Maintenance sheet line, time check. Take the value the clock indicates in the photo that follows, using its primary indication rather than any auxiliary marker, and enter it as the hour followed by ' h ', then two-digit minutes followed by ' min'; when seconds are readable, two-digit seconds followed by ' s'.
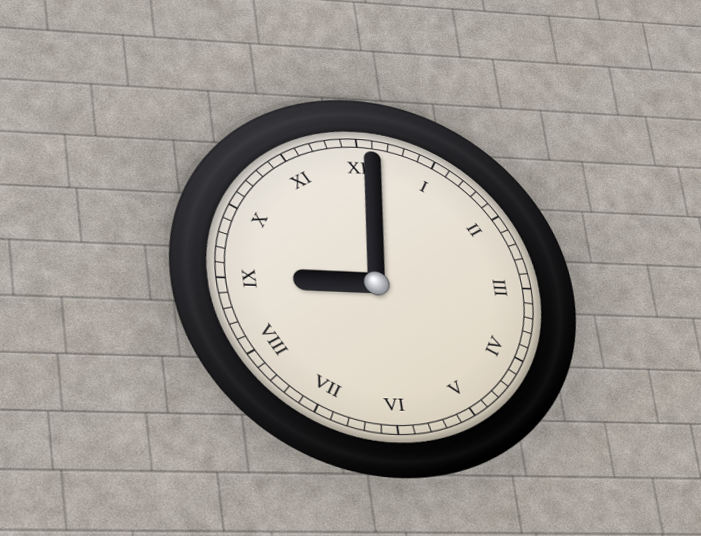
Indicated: 9 h 01 min
